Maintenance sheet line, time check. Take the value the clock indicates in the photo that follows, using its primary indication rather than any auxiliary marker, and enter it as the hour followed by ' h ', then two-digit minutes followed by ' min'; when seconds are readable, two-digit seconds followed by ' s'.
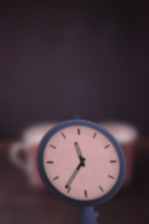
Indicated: 11 h 36 min
